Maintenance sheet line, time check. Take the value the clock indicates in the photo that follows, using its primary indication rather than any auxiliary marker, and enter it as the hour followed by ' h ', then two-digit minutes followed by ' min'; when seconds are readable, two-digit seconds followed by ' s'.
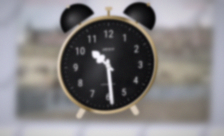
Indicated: 10 h 29 min
